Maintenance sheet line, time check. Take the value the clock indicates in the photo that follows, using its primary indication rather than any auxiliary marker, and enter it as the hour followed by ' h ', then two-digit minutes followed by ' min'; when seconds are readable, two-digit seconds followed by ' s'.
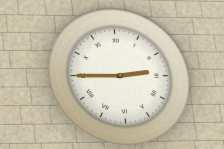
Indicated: 2 h 45 min
